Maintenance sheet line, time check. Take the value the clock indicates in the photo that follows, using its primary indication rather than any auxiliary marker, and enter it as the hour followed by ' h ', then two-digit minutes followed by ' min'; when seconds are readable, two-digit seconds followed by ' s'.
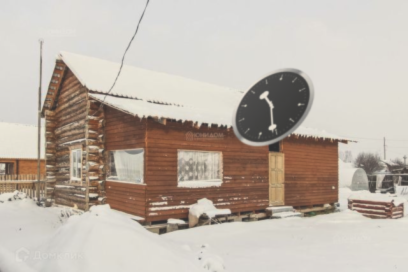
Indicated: 10 h 26 min
